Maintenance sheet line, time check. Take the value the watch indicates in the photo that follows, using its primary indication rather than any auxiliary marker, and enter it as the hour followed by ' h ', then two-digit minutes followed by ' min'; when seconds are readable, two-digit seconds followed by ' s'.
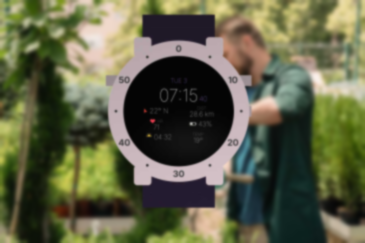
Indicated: 7 h 15 min
